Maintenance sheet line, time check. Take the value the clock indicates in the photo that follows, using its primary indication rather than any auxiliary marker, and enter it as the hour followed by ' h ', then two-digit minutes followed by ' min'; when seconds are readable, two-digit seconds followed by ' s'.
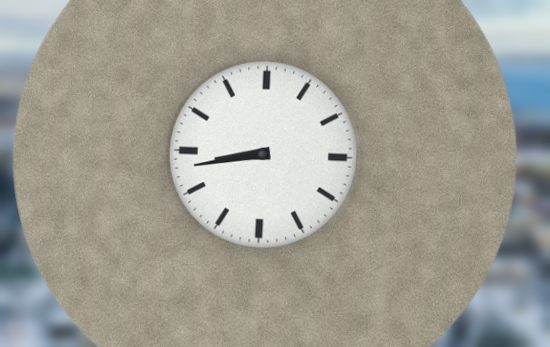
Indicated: 8 h 43 min
